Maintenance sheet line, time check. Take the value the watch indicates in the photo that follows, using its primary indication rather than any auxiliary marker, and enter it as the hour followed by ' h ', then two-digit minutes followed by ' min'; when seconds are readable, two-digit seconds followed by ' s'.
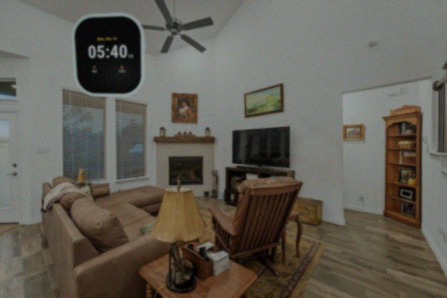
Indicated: 5 h 40 min
